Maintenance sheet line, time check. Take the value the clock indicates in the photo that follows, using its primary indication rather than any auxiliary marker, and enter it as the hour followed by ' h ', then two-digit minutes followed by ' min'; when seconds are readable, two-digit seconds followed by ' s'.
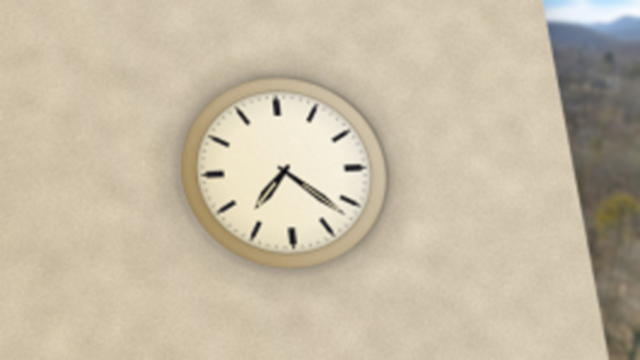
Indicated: 7 h 22 min
